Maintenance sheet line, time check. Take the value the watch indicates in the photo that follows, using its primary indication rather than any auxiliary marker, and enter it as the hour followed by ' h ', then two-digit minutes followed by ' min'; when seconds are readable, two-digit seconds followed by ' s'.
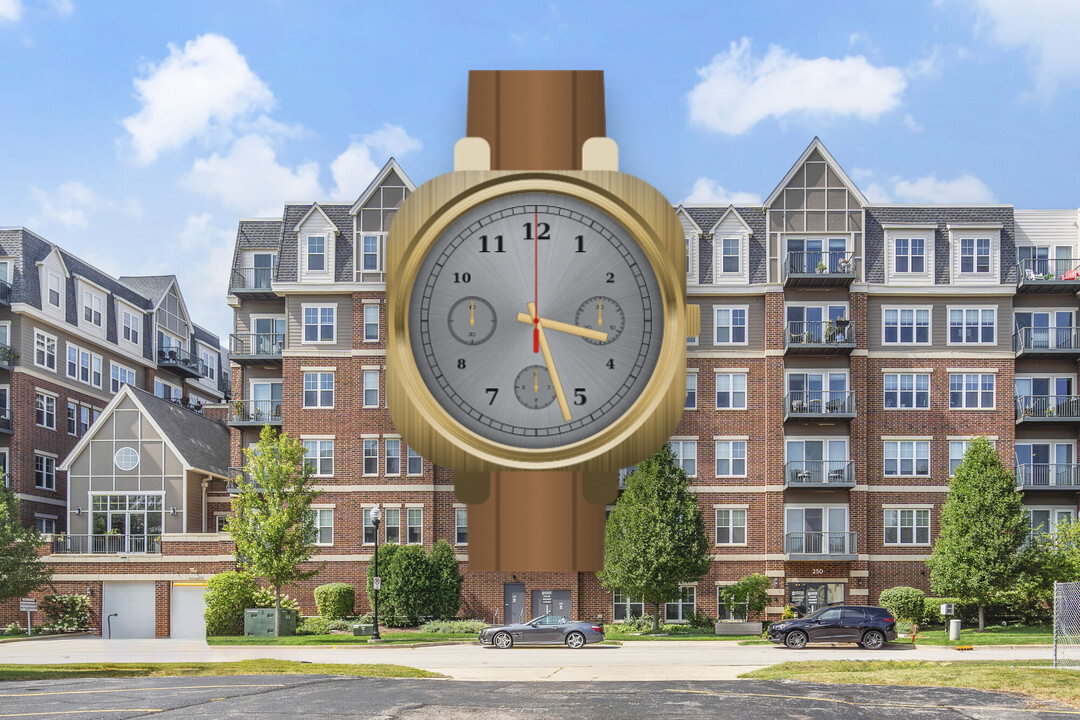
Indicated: 3 h 27 min
